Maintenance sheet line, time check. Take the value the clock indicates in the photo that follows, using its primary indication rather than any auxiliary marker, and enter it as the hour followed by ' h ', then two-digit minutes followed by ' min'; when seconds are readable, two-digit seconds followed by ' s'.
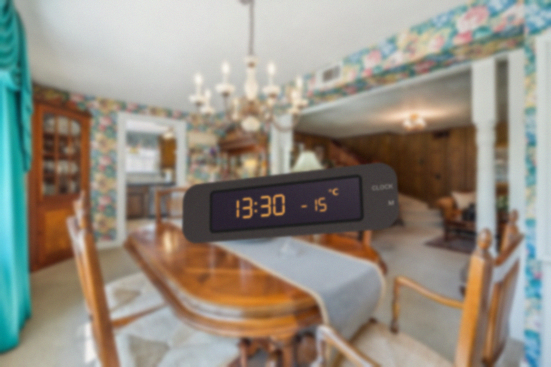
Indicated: 13 h 30 min
